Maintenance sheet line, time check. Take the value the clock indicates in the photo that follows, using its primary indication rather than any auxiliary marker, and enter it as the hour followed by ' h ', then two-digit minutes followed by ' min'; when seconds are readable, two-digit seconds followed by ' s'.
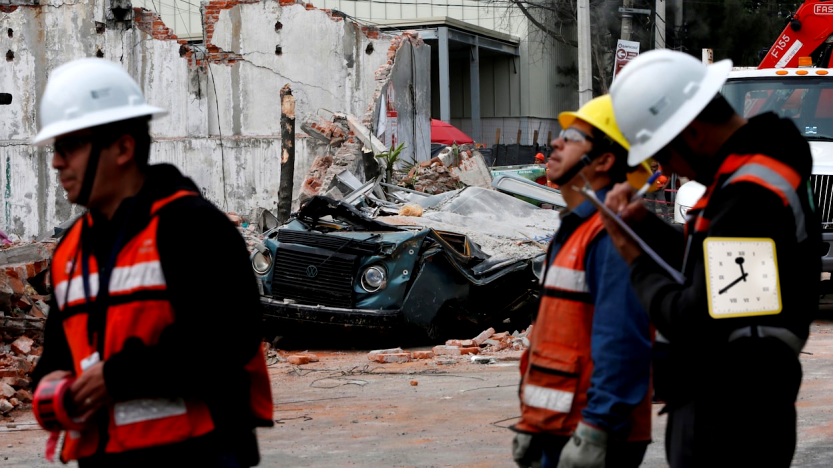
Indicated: 11 h 40 min
